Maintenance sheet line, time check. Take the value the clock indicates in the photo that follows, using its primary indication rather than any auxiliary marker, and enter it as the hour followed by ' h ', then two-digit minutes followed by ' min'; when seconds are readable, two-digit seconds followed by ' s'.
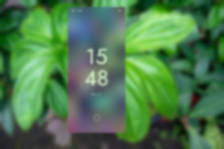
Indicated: 15 h 48 min
